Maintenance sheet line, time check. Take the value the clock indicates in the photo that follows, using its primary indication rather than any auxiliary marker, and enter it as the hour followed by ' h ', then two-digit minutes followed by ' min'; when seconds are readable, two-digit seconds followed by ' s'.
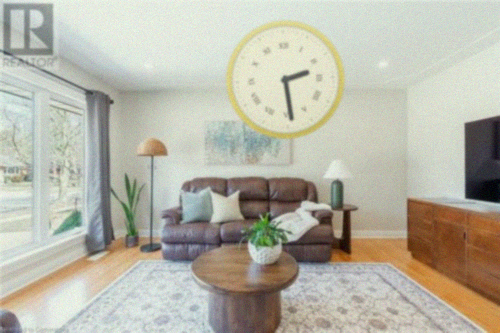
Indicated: 2 h 29 min
